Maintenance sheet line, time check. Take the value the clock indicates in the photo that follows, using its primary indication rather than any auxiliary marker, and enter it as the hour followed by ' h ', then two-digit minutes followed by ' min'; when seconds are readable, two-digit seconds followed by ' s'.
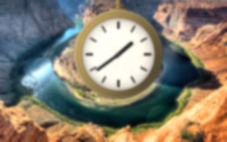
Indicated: 1 h 39 min
